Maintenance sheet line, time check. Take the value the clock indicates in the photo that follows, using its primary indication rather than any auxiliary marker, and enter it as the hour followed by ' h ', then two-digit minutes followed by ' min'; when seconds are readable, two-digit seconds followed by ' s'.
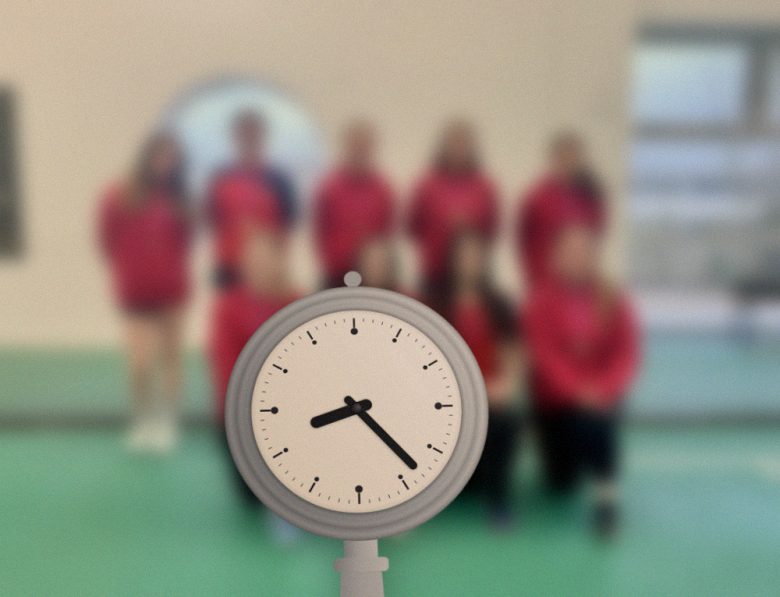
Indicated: 8 h 23 min
